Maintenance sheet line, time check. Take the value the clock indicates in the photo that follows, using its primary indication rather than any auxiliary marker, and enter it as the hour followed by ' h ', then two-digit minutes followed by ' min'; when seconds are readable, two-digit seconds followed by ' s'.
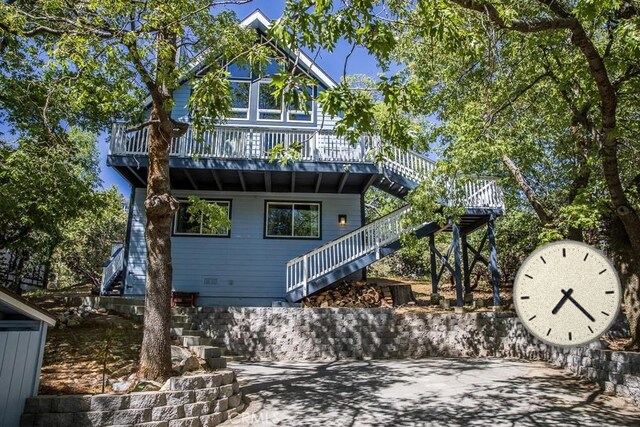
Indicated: 7 h 23 min
